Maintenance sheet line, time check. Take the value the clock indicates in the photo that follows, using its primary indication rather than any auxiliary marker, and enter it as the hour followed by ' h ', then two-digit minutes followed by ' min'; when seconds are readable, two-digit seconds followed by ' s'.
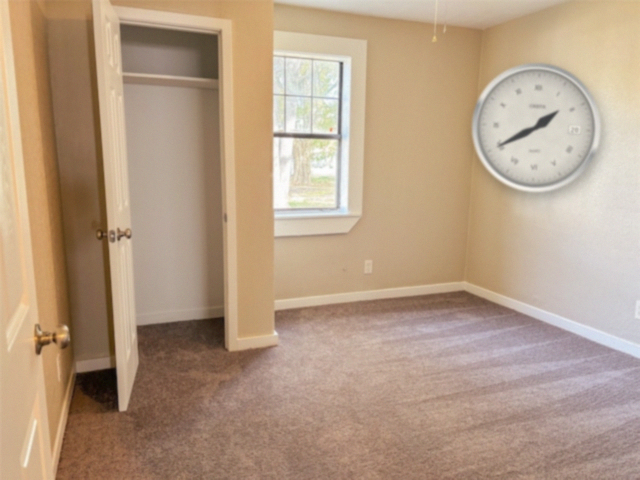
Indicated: 1 h 40 min
